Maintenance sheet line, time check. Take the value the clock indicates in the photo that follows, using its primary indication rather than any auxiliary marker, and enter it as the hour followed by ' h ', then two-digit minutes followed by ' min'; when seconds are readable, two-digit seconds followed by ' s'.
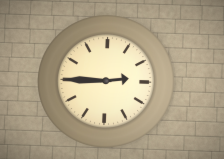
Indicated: 2 h 45 min
